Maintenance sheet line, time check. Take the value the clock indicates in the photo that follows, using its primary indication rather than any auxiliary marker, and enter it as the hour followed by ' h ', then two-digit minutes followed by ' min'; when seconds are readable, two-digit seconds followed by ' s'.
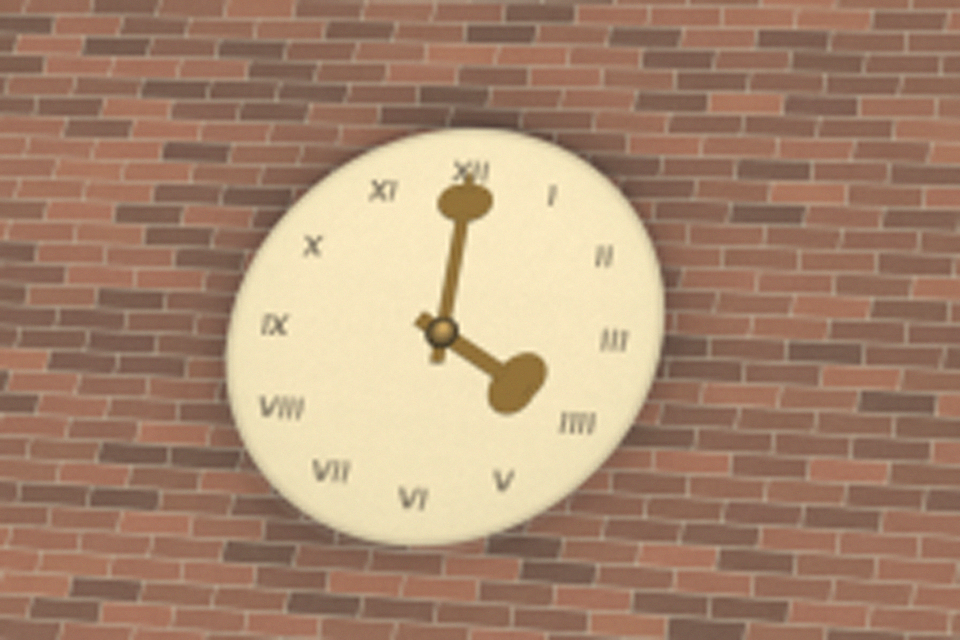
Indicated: 4 h 00 min
